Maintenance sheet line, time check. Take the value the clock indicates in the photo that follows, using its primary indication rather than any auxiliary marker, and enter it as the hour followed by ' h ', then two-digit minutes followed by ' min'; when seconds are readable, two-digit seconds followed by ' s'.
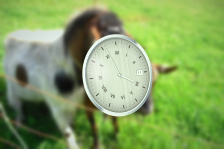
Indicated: 3 h 56 min
